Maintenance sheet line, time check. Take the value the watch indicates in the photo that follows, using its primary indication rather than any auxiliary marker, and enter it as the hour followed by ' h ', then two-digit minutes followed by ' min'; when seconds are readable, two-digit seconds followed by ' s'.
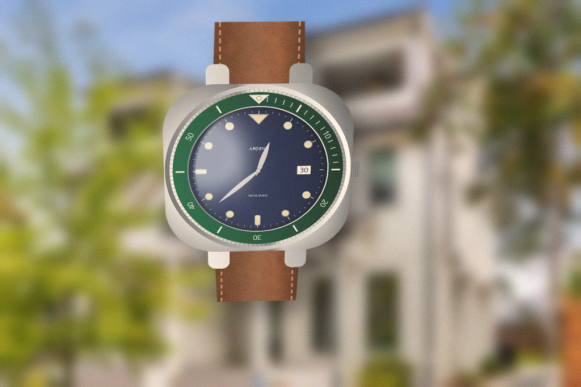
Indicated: 12 h 38 min
